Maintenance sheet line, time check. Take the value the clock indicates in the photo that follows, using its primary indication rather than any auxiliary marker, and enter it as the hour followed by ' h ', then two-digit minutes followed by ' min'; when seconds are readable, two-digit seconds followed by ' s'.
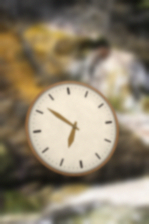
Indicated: 6 h 52 min
